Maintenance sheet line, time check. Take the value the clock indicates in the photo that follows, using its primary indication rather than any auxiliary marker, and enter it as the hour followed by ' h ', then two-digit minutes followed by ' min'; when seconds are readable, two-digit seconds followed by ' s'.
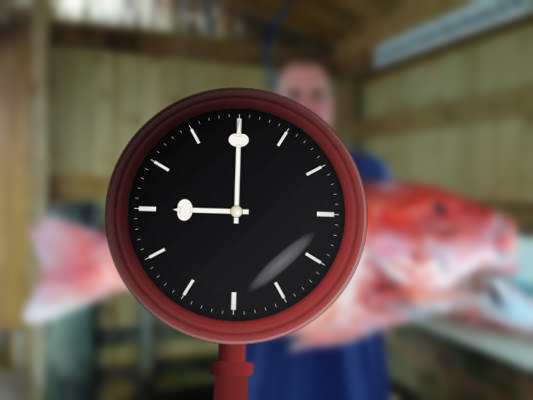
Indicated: 9 h 00 min
